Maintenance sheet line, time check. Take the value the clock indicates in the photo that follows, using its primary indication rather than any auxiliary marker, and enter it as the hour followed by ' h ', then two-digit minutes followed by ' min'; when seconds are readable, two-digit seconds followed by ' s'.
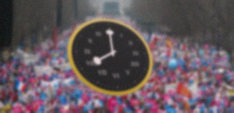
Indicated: 8 h 00 min
